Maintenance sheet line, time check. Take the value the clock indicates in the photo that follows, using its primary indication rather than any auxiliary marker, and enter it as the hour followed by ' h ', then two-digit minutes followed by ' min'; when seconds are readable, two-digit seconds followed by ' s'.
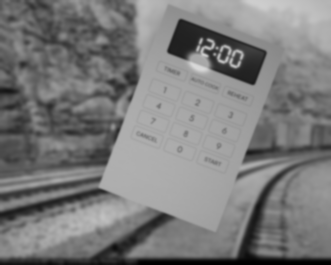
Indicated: 12 h 00 min
